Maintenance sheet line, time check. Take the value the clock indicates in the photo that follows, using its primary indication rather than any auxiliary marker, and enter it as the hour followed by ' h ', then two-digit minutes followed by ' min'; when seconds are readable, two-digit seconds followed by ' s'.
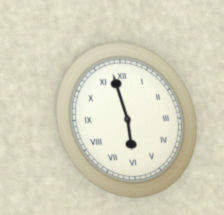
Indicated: 5 h 58 min
